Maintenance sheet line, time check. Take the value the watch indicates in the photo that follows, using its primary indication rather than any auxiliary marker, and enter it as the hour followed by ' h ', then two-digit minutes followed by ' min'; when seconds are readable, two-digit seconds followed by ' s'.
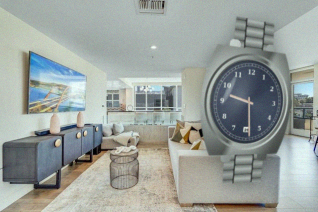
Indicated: 9 h 29 min
